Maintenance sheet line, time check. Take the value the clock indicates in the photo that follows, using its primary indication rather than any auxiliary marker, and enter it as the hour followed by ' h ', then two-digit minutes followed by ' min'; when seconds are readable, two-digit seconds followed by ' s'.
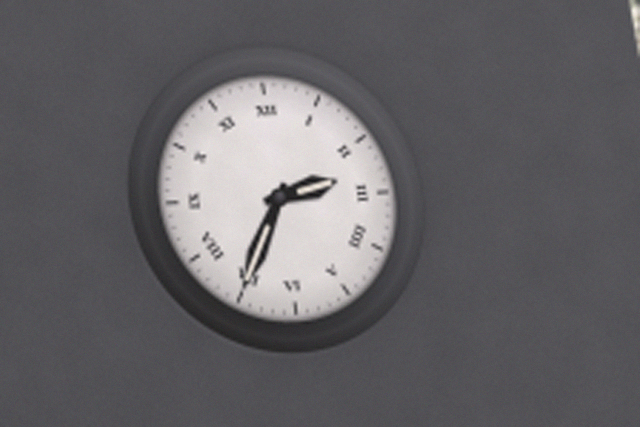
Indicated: 2 h 35 min
